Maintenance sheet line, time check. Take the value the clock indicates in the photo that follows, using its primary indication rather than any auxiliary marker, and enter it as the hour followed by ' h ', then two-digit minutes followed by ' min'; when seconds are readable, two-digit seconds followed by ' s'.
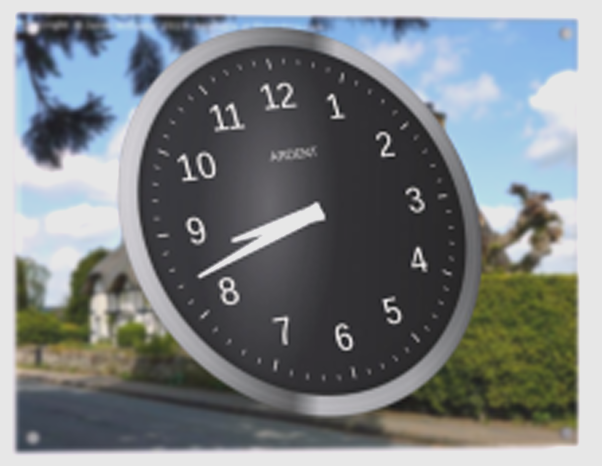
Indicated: 8 h 42 min
